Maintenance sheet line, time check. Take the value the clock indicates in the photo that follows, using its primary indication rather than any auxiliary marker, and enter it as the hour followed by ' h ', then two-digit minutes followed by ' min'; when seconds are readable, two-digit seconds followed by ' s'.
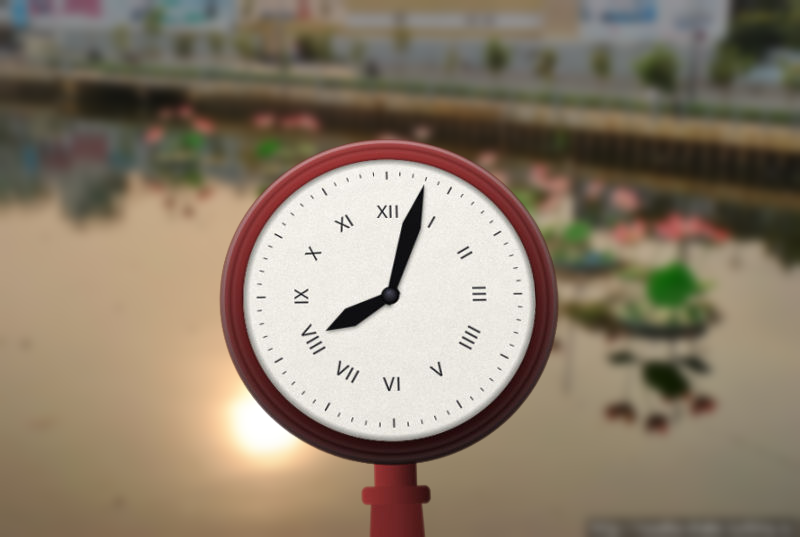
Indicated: 8 h 03 min
